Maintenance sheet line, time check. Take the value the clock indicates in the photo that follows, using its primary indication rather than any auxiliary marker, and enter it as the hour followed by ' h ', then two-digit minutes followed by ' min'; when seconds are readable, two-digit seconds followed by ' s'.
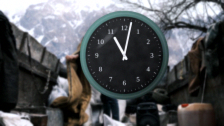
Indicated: 11 h 02 min
